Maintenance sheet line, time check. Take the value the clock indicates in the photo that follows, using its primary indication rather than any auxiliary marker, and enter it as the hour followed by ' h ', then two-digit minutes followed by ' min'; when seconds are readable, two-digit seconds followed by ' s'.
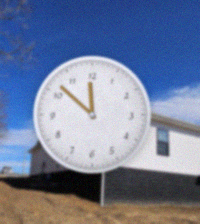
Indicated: 11 h 52 min
